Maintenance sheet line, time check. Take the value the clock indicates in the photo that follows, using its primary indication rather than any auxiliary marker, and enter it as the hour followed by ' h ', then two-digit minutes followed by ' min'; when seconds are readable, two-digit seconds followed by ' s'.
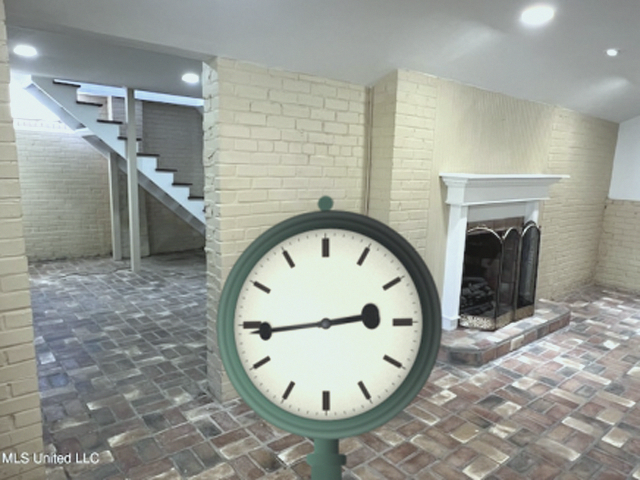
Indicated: 2 h 44 min
